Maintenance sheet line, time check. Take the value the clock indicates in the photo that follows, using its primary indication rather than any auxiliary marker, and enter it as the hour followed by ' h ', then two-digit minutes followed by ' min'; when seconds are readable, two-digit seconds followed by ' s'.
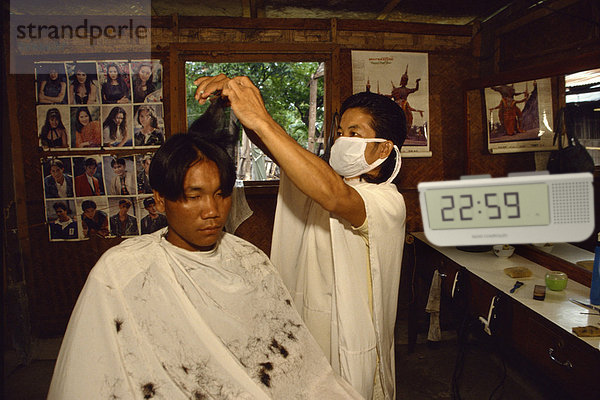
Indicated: 22 h 59 min
